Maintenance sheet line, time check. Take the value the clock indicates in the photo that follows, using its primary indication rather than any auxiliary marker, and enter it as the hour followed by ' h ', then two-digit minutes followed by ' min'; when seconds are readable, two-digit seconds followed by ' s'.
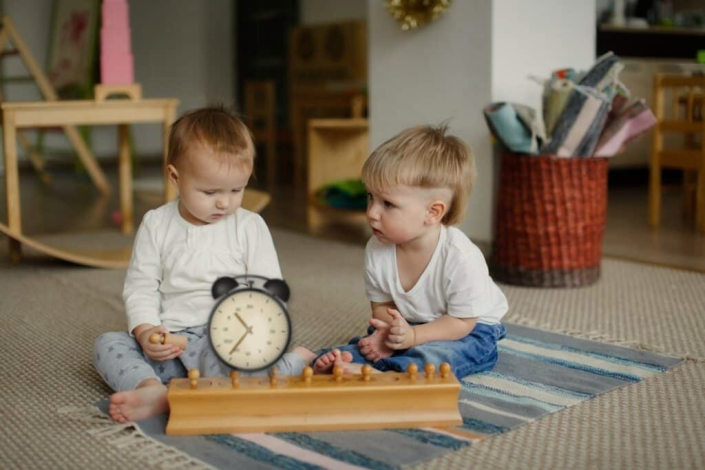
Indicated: 10 h 36 min
